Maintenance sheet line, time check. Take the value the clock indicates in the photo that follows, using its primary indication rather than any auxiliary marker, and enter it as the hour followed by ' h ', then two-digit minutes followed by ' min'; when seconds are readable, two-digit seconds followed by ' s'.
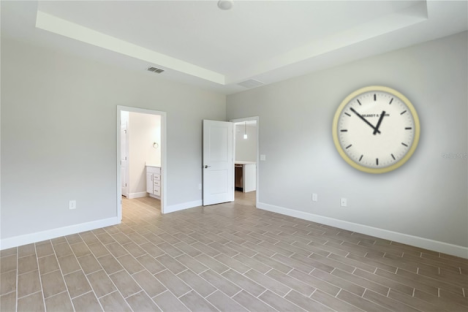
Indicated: 12 h 52 min
